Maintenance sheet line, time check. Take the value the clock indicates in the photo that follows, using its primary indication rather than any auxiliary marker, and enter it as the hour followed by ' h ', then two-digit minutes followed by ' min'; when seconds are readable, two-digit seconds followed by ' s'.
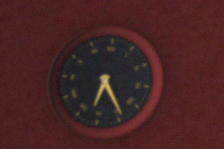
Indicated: 6 h 24 min
